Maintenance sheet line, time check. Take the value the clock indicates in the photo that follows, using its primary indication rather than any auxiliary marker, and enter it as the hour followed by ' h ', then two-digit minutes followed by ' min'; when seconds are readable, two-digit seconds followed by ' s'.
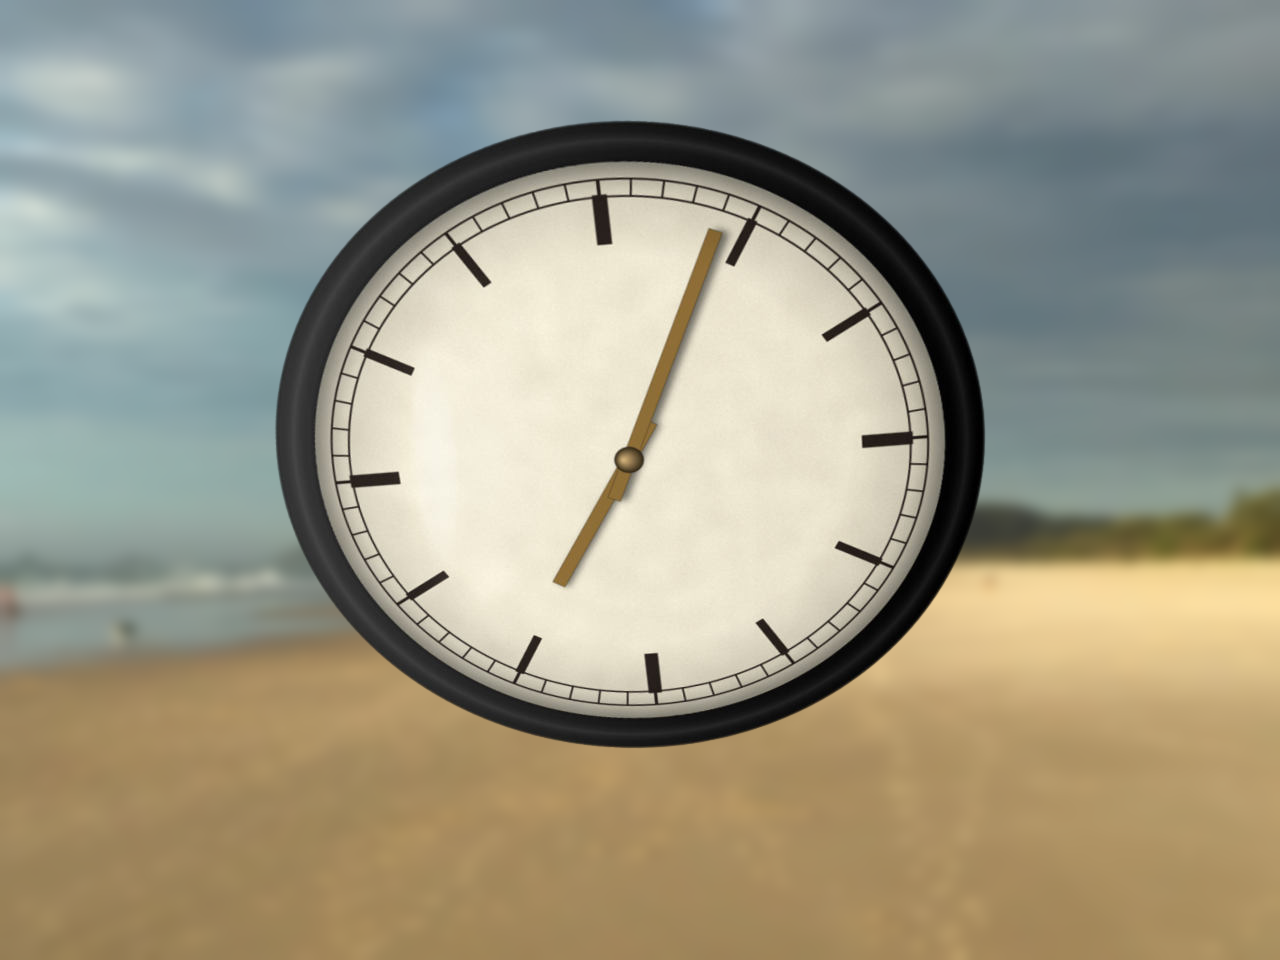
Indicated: 7 h 04 min
